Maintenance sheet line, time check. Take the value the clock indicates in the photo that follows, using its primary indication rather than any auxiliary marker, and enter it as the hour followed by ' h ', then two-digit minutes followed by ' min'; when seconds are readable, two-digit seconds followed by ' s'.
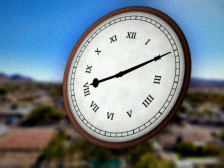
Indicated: 8 h 10 min
